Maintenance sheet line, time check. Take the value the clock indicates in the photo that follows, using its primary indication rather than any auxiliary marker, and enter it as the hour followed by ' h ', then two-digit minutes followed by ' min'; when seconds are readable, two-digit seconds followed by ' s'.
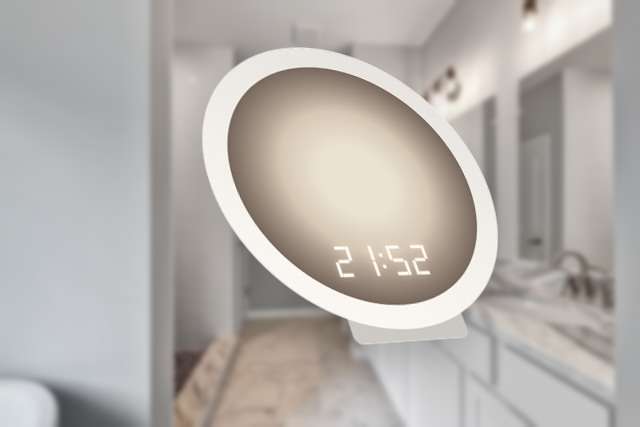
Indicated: 21 h 52 min
